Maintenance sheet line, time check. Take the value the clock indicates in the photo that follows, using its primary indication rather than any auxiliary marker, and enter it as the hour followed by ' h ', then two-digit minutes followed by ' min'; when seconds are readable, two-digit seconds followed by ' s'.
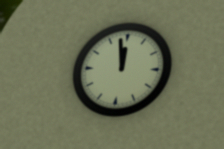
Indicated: 11 h 58 min
